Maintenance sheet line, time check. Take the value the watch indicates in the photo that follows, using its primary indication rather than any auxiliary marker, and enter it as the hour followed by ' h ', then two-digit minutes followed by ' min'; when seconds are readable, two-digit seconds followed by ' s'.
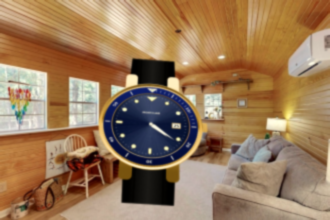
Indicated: 4 h 21 min
